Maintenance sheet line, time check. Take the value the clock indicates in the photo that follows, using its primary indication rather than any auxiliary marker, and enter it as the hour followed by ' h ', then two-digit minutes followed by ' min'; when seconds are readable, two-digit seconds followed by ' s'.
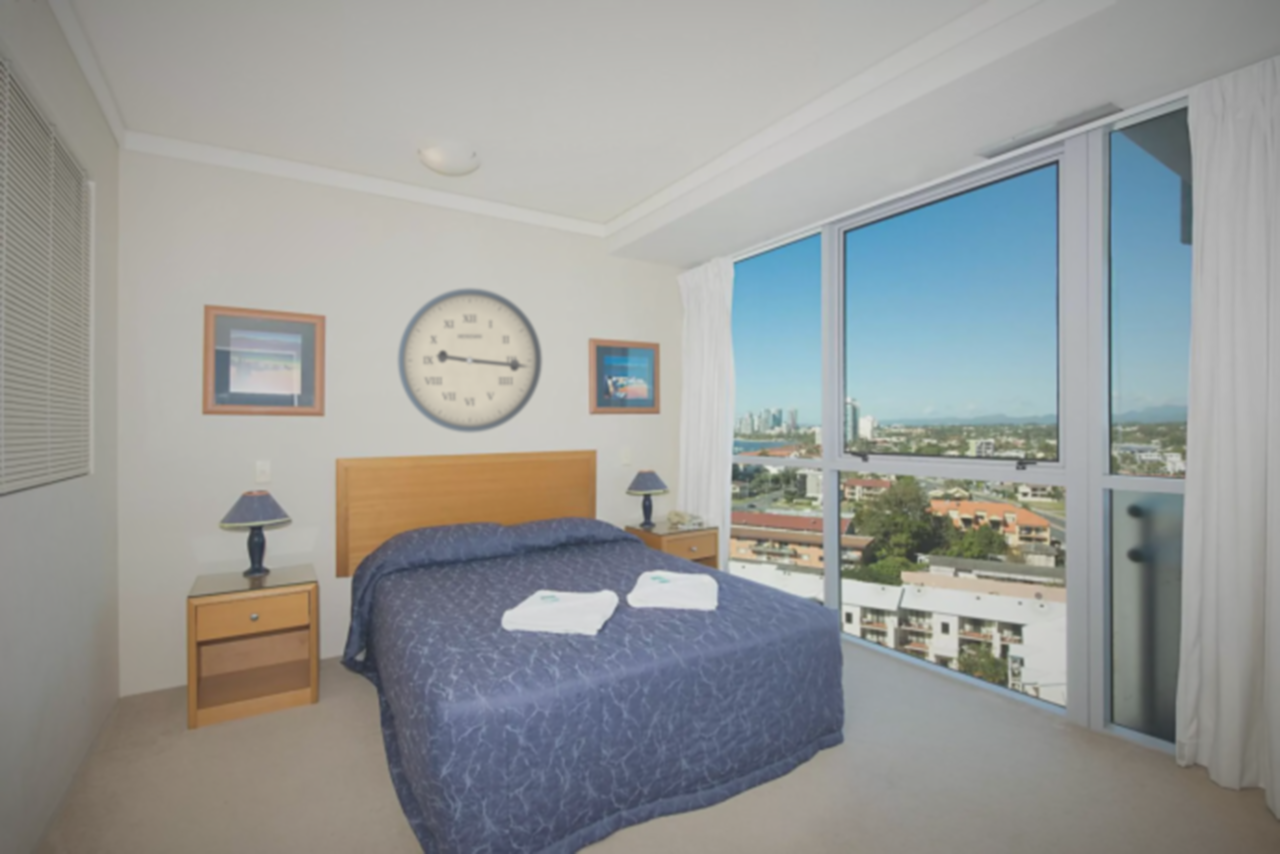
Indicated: 9 h 16 min
